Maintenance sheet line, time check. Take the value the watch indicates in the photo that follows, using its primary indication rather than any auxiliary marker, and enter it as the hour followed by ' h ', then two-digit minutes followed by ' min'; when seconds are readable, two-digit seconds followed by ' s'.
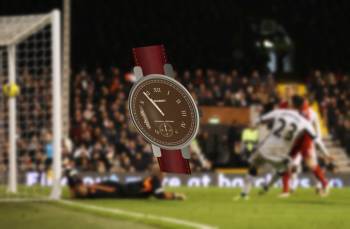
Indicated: 10 h 54 min
